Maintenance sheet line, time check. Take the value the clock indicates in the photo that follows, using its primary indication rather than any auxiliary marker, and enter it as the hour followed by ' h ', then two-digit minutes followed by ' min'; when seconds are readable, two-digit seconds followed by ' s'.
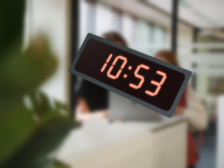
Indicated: 10 h 53 min
